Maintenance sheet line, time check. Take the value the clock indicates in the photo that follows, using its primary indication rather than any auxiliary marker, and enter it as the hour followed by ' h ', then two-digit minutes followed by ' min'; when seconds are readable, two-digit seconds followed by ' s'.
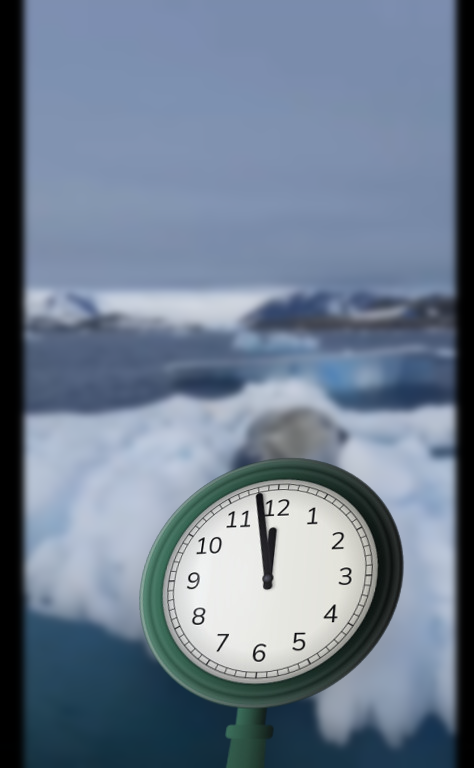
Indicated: 11 h 58 min
